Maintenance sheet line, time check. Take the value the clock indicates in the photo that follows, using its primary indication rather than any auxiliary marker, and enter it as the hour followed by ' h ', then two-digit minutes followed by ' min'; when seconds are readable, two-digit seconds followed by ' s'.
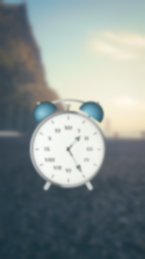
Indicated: 1 h 25 min
